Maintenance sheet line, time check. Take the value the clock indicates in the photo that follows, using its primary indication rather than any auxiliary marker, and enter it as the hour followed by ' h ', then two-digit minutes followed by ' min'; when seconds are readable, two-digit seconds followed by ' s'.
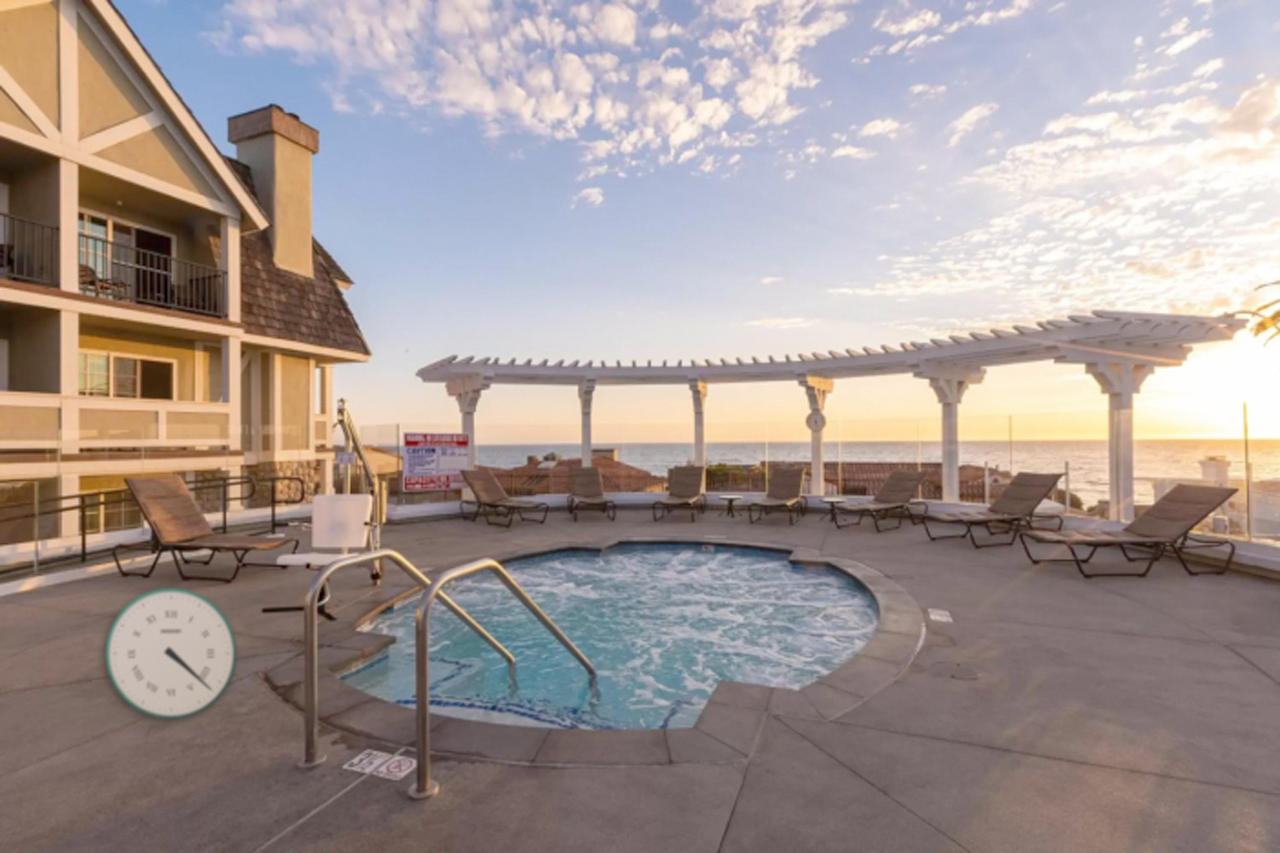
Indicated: 4 h 22 min
